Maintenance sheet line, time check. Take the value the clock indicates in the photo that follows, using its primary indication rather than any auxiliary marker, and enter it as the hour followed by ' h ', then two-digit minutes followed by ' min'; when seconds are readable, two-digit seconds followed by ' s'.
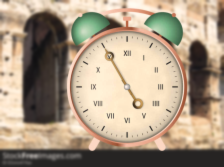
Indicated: 4 h 55 min
